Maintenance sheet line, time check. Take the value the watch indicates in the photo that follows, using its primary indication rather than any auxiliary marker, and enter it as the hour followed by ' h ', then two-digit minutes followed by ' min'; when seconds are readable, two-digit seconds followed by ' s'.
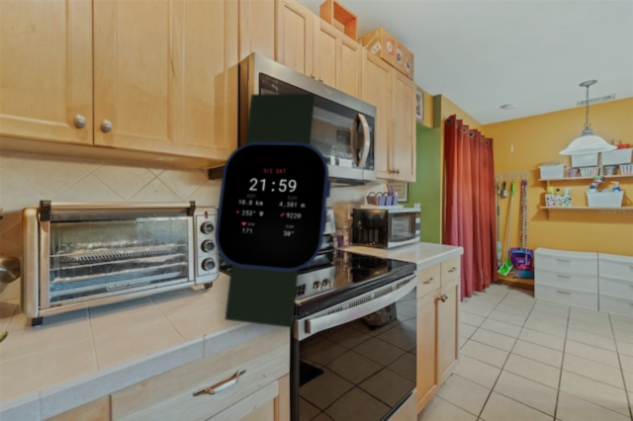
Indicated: 21 h 59 min
